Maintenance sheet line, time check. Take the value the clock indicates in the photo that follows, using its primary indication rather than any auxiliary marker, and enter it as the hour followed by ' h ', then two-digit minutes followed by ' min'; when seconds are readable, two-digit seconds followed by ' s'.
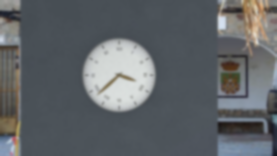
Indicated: 3 h 38 min
